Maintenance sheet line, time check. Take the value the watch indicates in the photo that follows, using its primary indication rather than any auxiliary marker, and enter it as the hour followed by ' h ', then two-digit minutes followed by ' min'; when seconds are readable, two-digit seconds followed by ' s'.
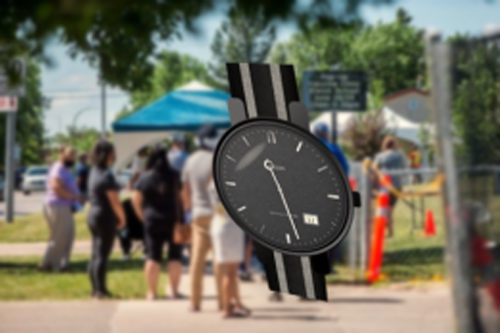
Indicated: 11 h 28 min
